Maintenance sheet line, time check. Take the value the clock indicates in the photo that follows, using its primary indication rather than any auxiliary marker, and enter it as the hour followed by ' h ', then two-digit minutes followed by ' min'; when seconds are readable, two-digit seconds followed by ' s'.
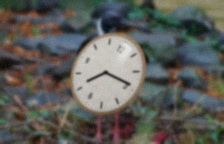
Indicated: 7 h 14 min
